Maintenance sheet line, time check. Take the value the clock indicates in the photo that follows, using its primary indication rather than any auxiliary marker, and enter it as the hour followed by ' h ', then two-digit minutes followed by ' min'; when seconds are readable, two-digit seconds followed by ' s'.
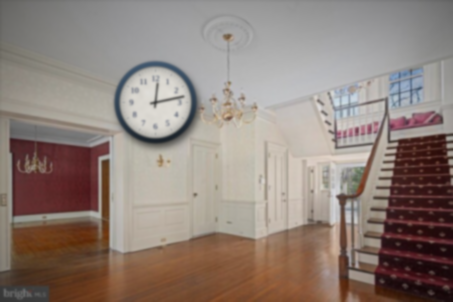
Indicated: 12 h 13 min
